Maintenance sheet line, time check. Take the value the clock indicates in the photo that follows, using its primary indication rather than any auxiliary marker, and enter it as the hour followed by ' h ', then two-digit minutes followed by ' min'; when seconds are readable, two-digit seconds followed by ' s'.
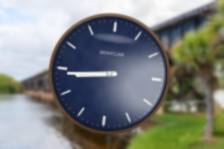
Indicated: 8 h 44 min
